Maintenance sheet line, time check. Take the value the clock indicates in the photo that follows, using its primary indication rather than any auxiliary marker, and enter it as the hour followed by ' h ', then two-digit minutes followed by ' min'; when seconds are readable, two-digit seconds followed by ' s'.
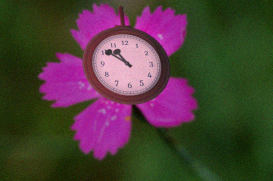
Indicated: 10 h 51 min
